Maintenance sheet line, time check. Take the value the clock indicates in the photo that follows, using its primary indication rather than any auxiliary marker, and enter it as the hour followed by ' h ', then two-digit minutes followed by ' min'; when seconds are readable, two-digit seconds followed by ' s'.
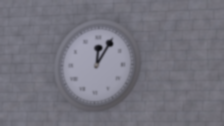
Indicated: 12 h 05 min
